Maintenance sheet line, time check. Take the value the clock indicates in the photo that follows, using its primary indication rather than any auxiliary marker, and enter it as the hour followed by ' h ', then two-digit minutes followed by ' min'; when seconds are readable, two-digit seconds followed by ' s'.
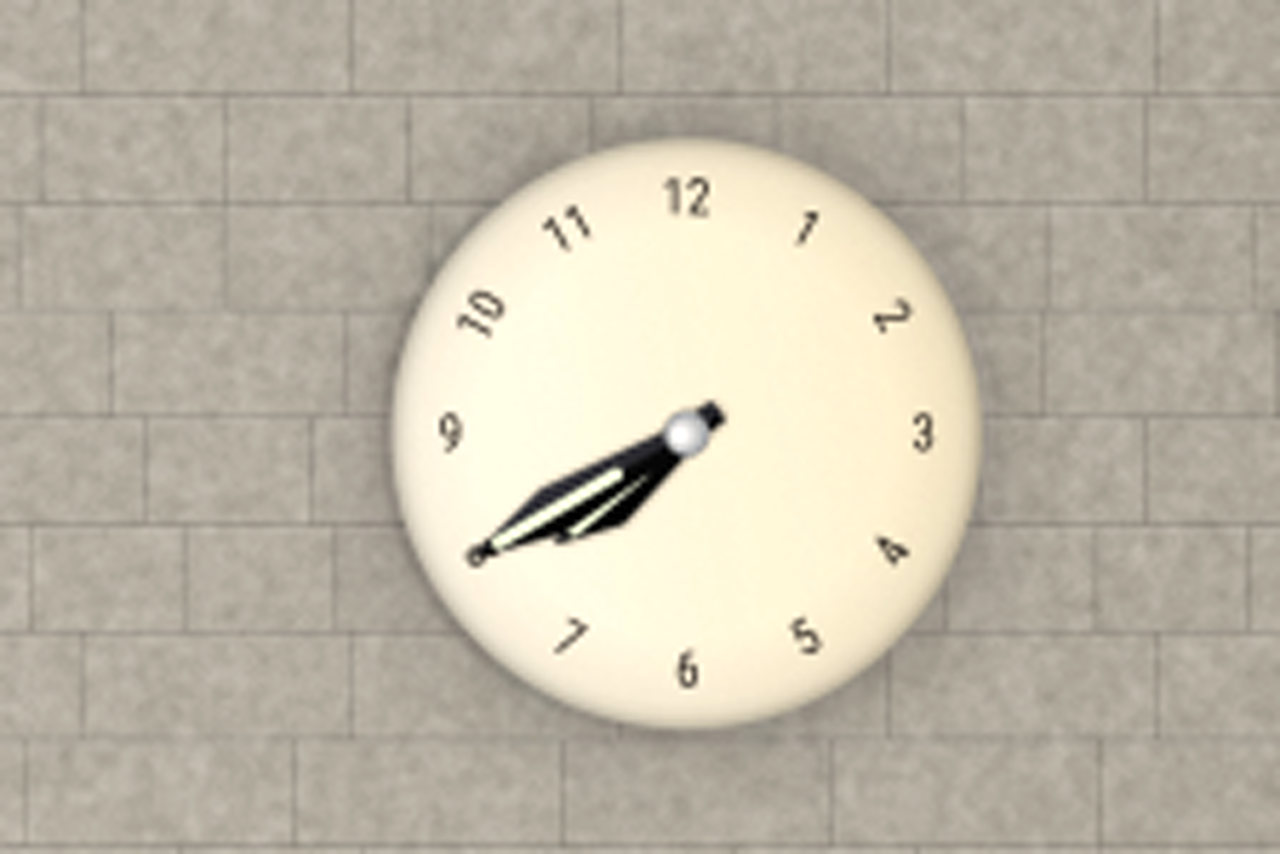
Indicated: 7 h 40 min
